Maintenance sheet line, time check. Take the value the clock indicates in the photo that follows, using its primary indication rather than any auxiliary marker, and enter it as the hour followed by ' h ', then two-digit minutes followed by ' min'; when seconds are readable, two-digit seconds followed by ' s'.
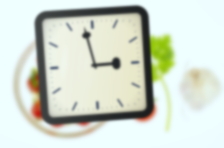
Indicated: 2 h 58 min
